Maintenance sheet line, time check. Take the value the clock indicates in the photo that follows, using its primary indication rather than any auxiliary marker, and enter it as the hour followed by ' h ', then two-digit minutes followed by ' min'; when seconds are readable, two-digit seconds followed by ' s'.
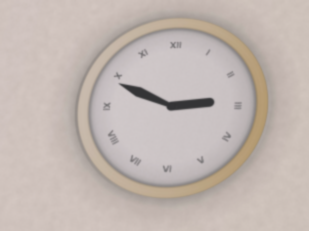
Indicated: 2 h 49 min
